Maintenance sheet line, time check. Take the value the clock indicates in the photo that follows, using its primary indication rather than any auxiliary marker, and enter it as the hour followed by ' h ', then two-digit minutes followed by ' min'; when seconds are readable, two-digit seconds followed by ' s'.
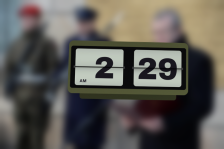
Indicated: 2 h 29 min
